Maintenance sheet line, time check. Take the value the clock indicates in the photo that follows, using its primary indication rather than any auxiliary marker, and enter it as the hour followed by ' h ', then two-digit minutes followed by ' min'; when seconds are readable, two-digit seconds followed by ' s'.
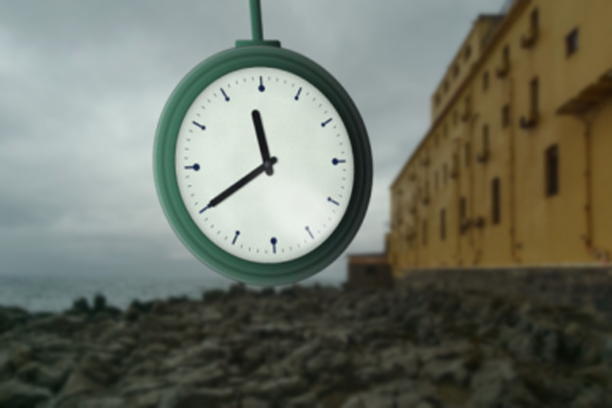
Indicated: 11 h 40 min
